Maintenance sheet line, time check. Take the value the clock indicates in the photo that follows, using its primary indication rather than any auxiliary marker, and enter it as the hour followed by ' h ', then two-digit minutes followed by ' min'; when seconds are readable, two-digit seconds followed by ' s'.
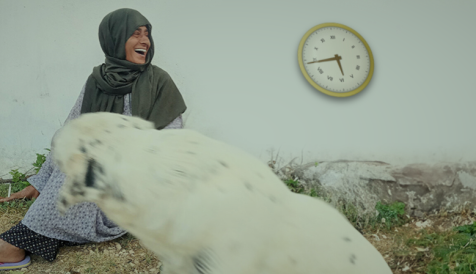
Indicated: 5 h 44 min
